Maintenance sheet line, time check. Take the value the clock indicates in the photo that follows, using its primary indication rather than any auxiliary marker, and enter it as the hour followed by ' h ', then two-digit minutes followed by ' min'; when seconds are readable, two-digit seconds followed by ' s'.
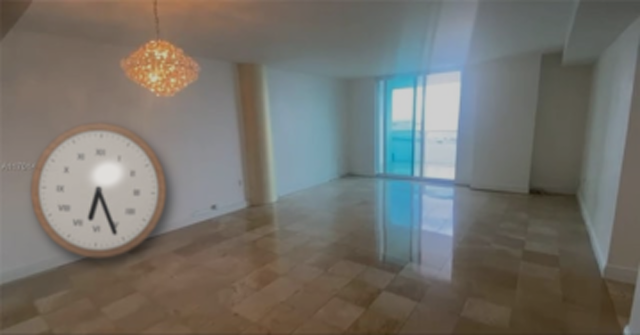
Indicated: 6 h 26 min
